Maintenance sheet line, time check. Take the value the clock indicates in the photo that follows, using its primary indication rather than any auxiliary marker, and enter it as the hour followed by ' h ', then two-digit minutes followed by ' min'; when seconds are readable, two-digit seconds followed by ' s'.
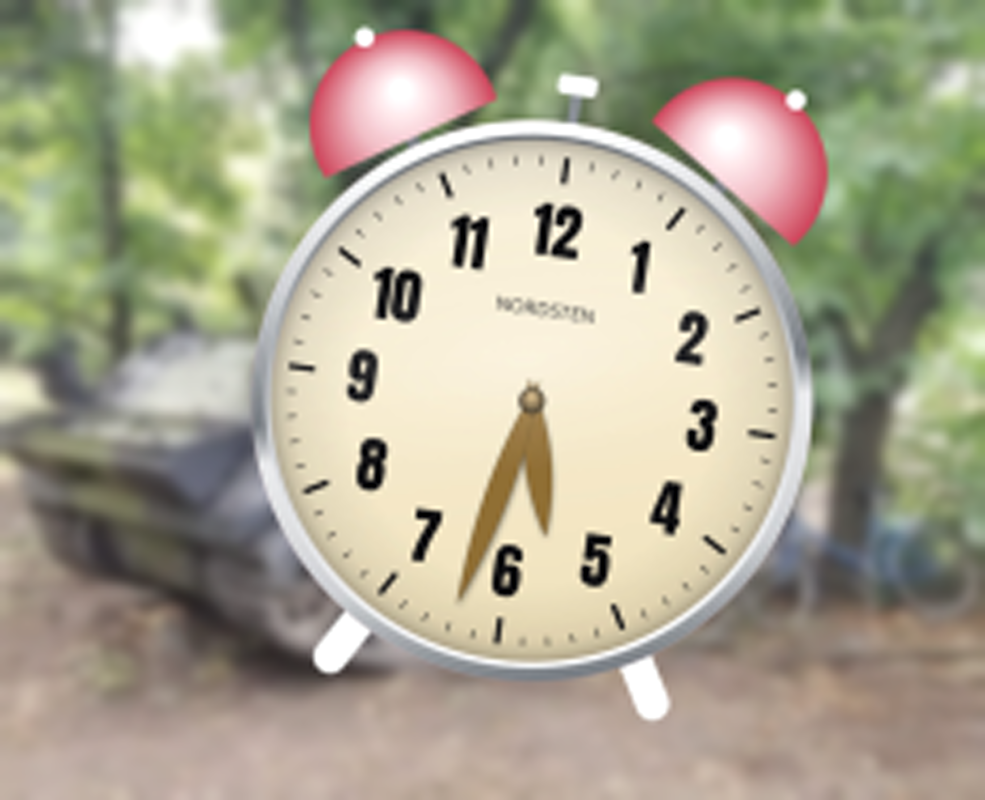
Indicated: 5 h 32 min
